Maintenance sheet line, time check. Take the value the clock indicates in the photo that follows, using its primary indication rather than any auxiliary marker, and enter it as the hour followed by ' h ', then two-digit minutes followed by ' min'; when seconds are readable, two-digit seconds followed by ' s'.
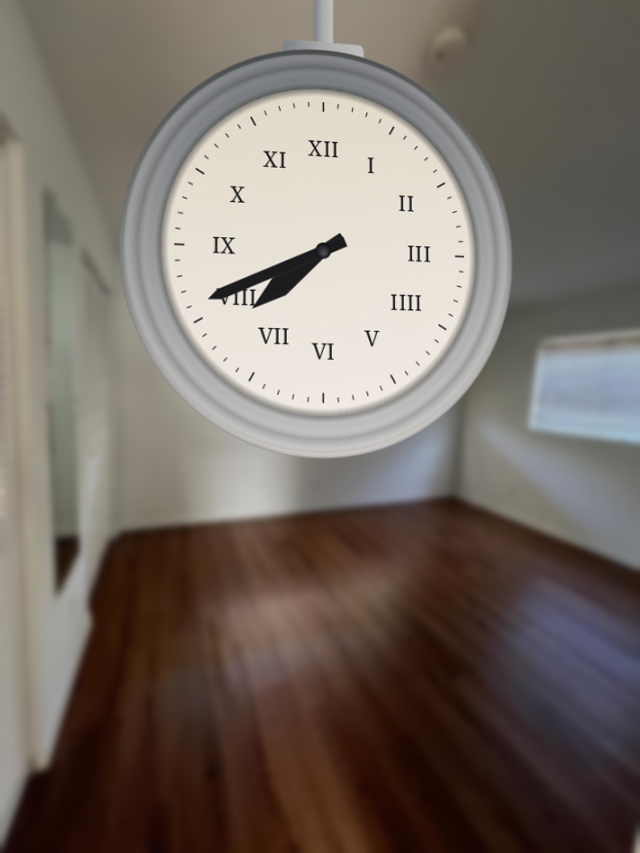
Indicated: 7 h 41 min
